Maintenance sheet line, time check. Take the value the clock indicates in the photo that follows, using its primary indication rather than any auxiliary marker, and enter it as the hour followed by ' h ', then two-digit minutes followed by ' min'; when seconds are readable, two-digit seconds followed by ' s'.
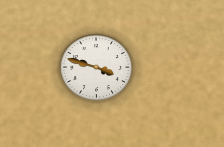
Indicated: 3 h 48 min
